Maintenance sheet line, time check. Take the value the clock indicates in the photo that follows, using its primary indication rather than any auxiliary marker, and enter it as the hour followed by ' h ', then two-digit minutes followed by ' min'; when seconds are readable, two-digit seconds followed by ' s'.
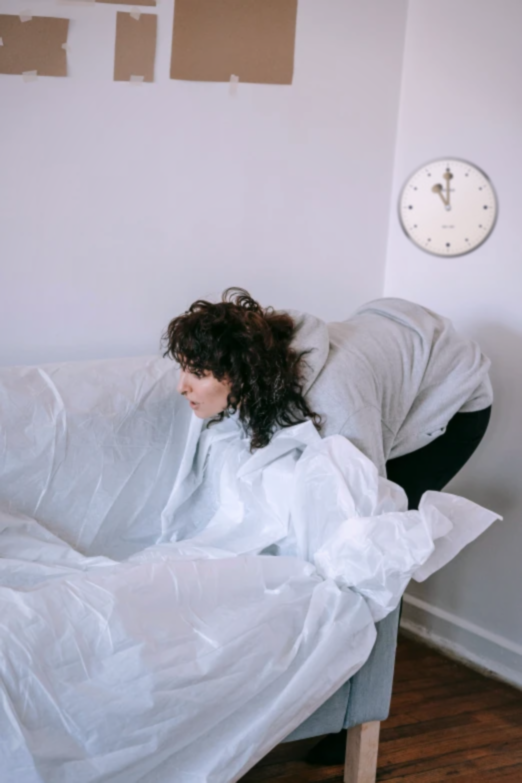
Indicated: 11 h 00 min
